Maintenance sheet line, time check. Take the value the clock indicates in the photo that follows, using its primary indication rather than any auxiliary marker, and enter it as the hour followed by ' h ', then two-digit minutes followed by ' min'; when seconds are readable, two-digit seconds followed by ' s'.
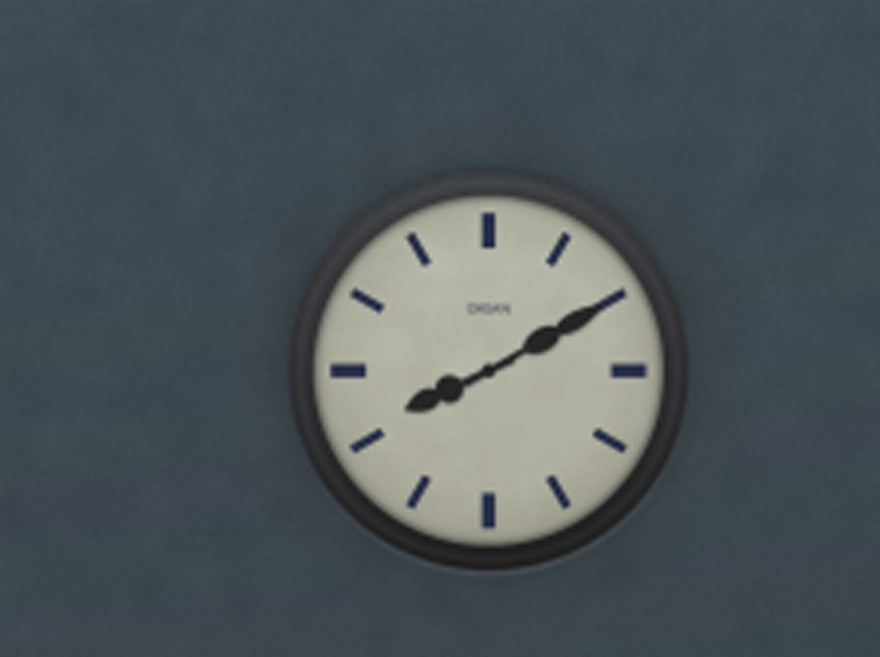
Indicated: 8 h 10 min
